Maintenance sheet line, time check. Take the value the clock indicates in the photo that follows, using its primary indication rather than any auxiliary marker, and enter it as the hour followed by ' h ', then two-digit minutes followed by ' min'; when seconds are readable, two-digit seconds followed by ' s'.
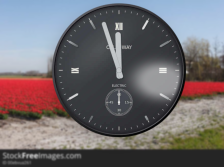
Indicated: 11 h 57 min
